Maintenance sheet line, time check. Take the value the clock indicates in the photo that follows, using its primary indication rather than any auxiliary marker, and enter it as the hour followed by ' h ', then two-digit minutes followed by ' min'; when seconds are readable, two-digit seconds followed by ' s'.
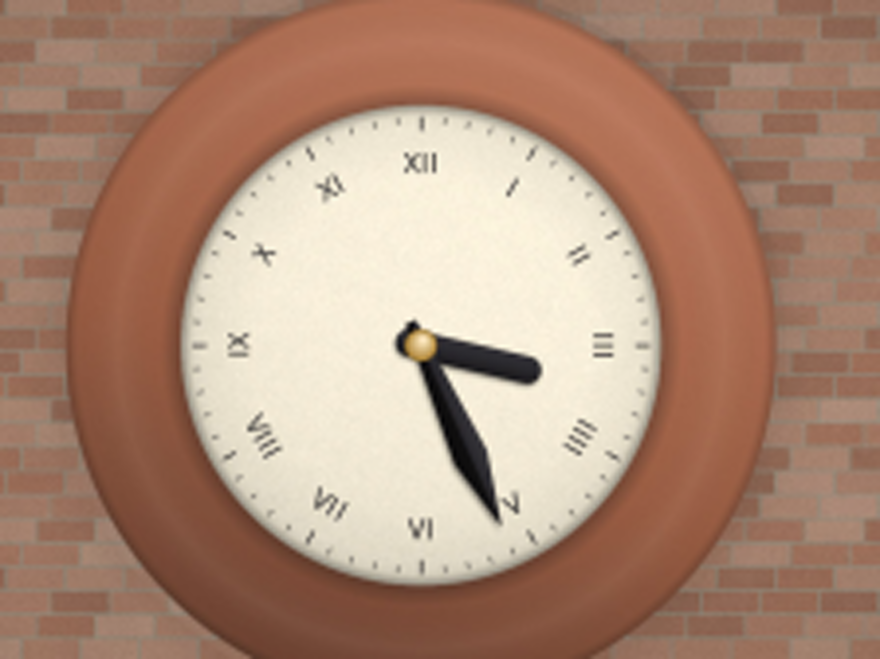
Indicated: 3 h 26 min
